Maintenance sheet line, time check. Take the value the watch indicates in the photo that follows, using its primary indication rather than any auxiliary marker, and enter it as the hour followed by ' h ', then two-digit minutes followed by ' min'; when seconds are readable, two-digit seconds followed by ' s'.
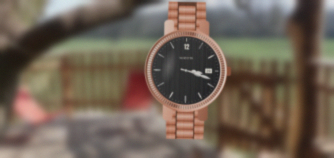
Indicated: 3 h 18 min
